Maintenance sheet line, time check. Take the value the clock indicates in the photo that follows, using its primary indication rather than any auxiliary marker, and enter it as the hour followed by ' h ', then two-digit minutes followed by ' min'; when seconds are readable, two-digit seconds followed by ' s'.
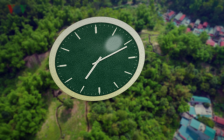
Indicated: 7 h 11 min
